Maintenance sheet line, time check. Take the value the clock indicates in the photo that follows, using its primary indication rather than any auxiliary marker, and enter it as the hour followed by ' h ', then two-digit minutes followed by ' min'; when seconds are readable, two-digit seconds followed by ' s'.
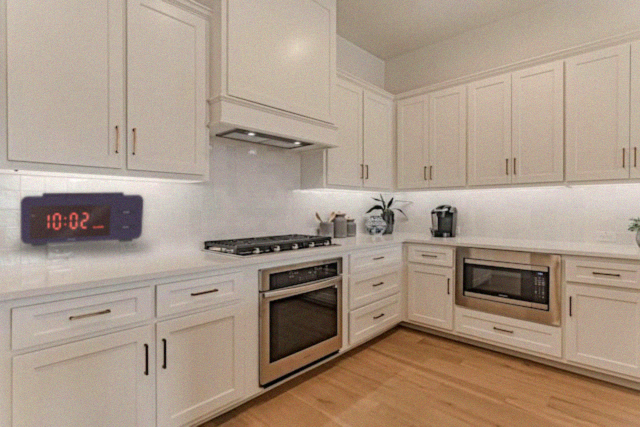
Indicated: 10 h 02 min
